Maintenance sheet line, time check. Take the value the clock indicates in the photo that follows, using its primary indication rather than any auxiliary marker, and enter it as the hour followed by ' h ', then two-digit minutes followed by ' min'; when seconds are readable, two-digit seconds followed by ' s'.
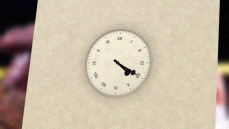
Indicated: 4 h 20 min
